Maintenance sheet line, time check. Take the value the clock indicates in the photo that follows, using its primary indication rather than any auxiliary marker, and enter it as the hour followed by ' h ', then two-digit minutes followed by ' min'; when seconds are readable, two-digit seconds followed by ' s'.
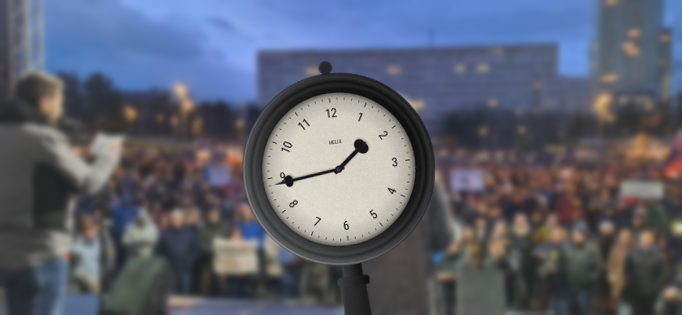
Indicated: 1 h 44 min
